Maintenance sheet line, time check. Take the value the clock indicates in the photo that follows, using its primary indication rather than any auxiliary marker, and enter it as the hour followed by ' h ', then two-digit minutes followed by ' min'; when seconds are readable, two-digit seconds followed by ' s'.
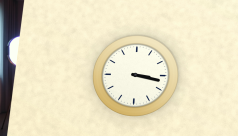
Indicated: 3 h 17 min
